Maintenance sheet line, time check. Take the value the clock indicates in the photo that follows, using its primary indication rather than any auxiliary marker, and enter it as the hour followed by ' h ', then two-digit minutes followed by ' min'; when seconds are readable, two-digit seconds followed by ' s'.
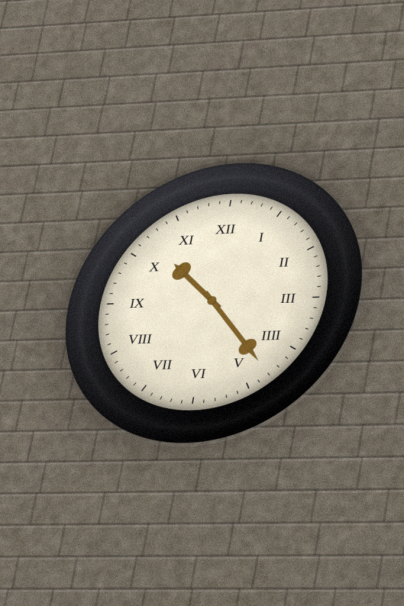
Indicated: 10 h 23 min
